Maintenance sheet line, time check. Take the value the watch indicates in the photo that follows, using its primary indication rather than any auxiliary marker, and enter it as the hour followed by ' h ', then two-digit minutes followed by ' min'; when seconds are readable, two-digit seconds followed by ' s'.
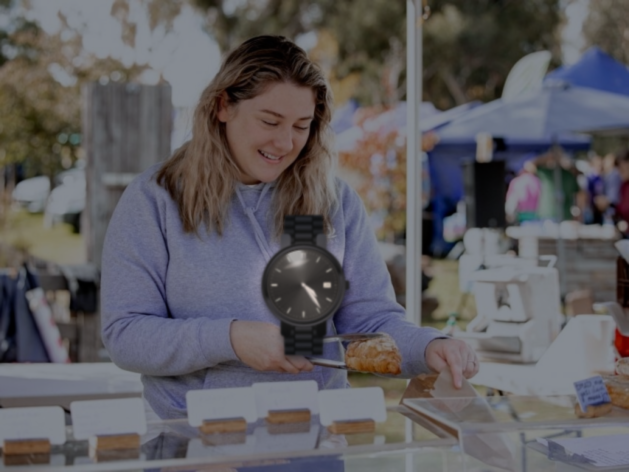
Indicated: 4 h 24 min
